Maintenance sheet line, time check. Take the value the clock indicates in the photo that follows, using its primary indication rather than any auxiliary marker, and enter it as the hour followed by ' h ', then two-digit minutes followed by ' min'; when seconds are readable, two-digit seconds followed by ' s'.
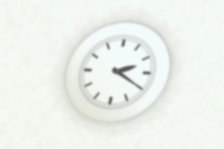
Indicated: 2 h 20 min
